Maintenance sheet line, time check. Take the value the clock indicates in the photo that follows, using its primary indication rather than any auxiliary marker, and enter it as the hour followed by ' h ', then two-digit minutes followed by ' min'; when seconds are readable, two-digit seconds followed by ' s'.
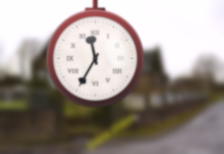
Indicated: 11 h 35 min
